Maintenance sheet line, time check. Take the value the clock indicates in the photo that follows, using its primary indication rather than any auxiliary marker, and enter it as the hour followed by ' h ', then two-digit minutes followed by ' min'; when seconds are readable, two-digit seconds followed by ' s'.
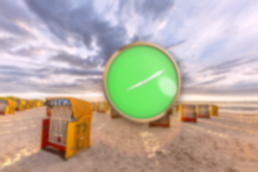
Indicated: 8 h 10 min
